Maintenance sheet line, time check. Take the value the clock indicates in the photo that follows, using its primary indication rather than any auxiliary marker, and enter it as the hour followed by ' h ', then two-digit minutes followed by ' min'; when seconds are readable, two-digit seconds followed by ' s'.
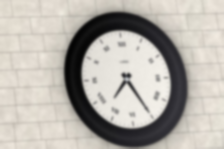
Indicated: 7 h 25 min
